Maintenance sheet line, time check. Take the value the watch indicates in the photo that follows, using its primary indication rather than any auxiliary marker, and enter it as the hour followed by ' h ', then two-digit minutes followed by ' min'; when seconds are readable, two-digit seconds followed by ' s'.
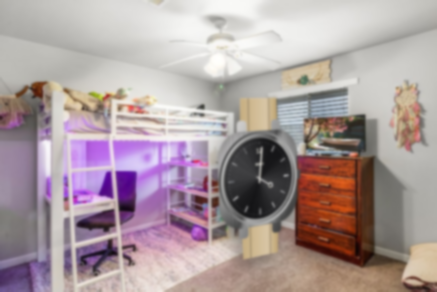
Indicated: 4 h 01 min
